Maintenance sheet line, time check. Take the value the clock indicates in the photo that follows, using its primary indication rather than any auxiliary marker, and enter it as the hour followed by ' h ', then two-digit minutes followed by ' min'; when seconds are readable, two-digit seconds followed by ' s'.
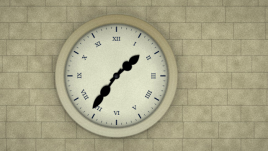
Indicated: 1 h 36 min
